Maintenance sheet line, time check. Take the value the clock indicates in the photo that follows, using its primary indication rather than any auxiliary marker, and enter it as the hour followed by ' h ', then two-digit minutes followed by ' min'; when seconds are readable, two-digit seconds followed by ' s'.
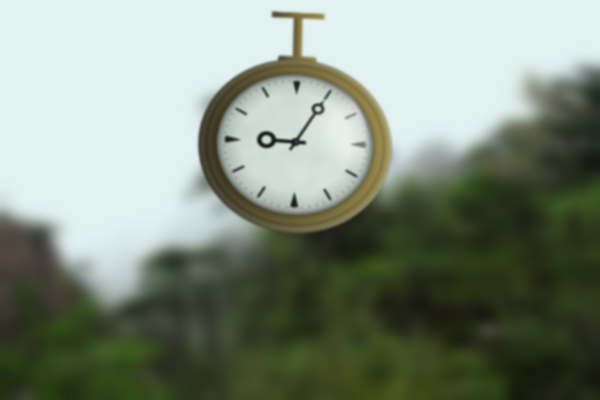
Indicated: 9 h 05 min
